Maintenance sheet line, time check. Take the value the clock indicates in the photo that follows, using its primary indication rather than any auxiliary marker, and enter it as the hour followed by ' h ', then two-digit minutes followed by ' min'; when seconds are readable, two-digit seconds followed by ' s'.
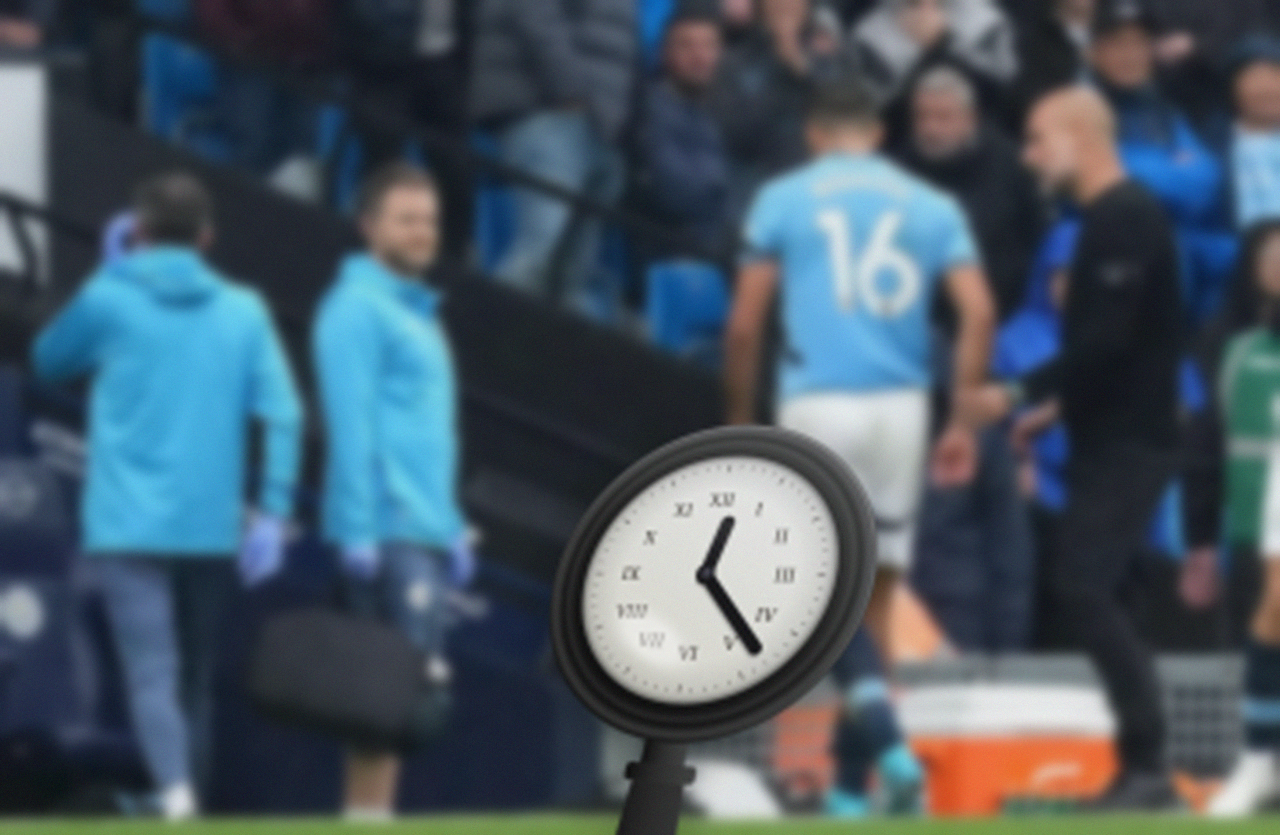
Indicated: 12 h 23 min
